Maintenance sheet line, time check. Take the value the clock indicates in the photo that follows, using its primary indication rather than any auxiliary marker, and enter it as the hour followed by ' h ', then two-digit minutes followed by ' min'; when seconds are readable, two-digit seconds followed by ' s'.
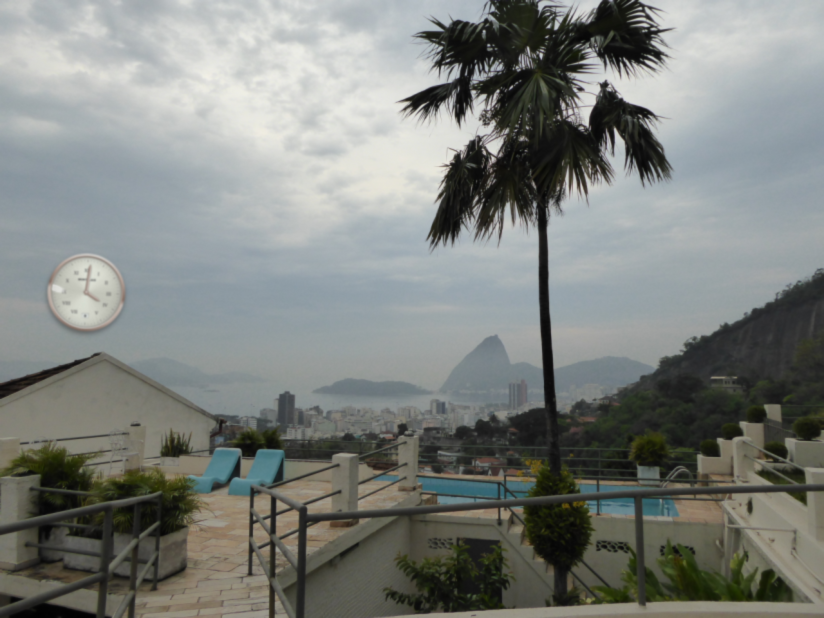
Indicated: 4 h 01 min
